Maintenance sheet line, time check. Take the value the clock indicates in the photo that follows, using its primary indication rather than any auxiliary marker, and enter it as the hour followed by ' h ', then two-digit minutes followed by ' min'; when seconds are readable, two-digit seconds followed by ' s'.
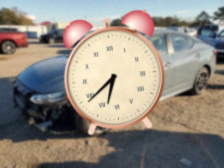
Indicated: 6 h 39 min
